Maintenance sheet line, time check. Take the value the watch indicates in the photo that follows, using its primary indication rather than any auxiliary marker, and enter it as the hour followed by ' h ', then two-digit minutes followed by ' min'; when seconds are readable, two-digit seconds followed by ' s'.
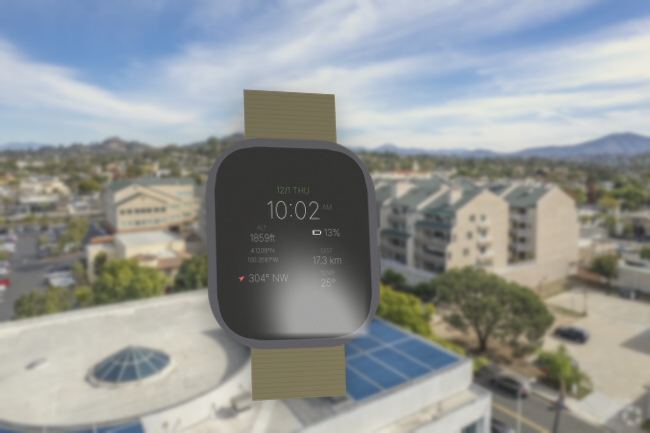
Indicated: 10 h 02 min
